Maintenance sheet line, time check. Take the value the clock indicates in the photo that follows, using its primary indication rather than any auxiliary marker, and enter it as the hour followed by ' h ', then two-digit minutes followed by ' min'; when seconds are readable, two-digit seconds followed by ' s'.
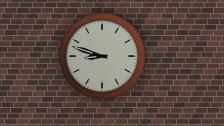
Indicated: 8 h 48 min
